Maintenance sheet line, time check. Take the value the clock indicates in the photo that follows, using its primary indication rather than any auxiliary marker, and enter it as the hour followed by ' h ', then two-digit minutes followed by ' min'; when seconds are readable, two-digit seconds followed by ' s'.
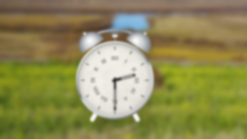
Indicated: 2 h 30 min
